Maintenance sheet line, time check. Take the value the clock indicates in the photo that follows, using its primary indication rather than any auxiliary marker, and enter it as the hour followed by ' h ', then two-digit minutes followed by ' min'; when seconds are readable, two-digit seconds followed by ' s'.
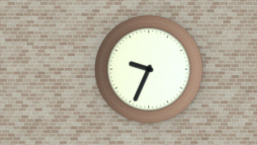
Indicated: 9 h 34 min
